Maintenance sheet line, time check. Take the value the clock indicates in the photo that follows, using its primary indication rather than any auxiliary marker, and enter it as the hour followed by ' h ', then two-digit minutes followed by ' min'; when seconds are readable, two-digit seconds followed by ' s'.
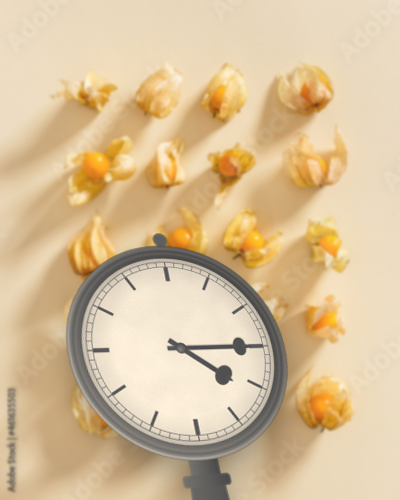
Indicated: 4 h 15 min
